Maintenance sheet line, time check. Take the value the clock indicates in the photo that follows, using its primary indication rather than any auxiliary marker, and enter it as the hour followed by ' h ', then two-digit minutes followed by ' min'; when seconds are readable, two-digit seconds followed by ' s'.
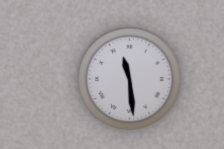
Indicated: 11 h 29 min
